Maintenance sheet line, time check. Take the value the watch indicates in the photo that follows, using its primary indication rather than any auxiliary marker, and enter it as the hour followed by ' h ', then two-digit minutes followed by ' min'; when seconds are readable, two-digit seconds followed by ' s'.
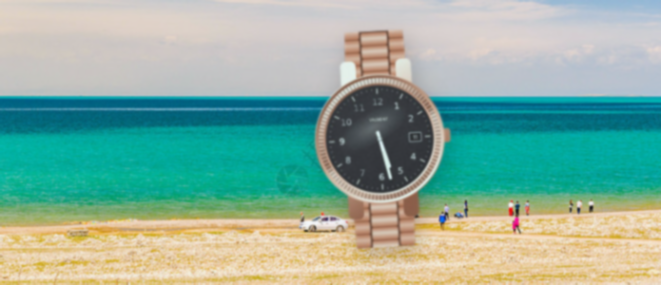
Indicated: 5 h 28 min
